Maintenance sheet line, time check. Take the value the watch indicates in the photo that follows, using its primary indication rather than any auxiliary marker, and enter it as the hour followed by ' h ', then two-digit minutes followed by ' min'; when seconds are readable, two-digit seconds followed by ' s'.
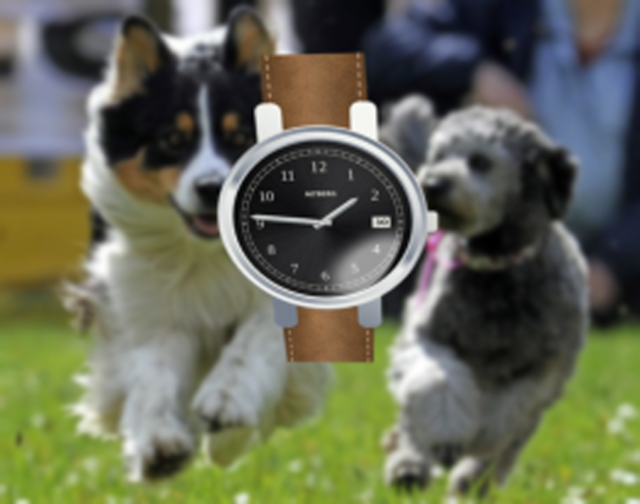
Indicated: 1 h 46 min
